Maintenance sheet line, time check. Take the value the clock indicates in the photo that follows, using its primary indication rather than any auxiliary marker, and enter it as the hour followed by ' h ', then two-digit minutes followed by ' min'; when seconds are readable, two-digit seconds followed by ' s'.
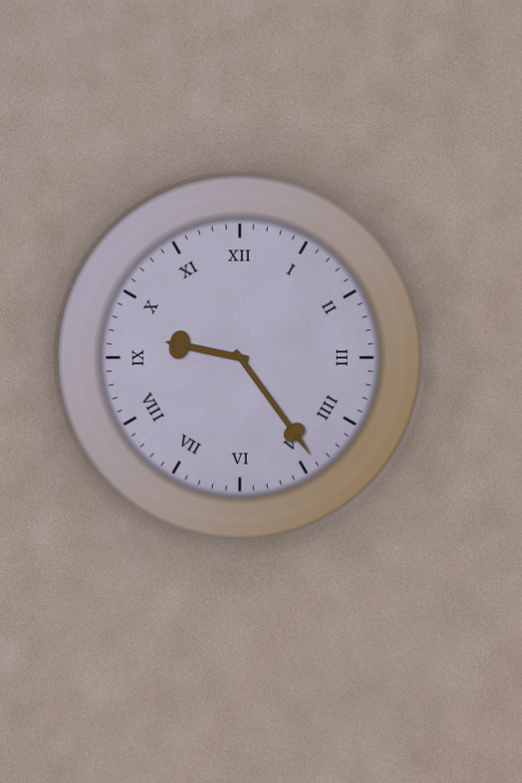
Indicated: 9 h 24 min
